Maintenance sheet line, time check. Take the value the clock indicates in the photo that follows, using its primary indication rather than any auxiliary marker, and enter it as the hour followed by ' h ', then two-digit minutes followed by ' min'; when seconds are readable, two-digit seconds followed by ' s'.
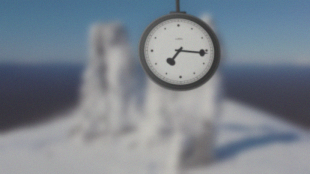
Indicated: 7 h 16 min
